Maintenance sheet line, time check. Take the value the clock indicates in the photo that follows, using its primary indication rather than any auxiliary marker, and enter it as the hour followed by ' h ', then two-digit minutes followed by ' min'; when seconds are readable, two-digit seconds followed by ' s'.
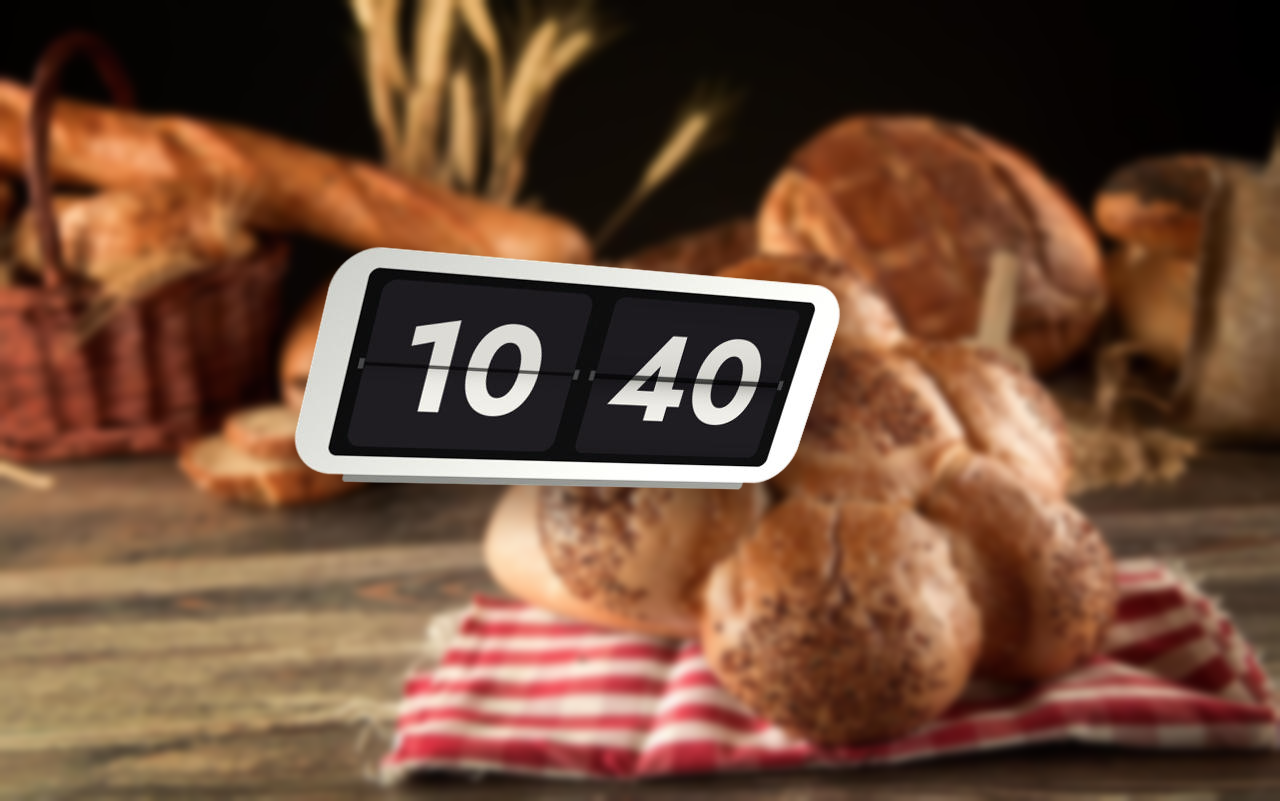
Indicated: 10 h 40 min
